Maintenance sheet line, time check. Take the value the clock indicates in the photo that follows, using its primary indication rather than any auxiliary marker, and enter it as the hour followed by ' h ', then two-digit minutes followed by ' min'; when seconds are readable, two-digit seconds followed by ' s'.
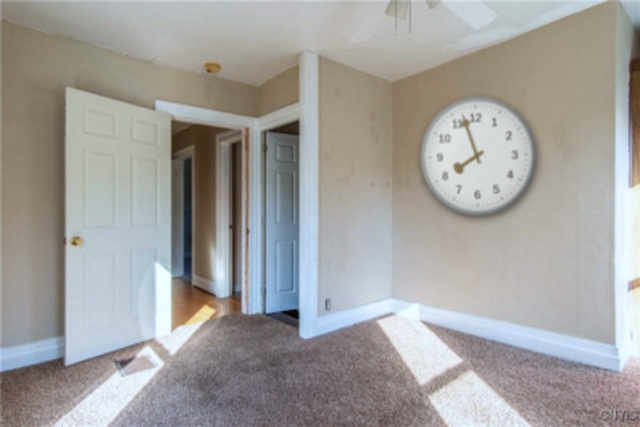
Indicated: 7 h 57 min
